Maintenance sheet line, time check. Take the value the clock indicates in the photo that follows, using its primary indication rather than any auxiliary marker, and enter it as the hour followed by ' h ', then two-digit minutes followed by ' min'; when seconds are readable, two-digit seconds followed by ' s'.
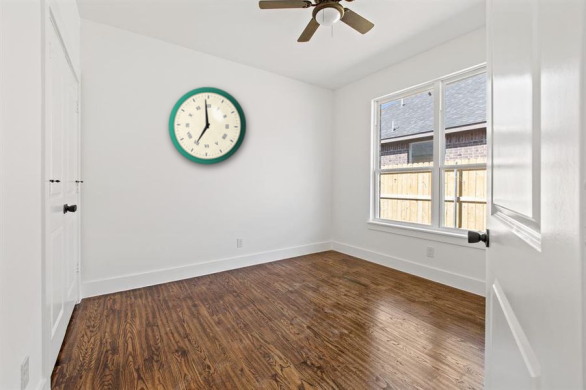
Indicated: 6 h 59 min
